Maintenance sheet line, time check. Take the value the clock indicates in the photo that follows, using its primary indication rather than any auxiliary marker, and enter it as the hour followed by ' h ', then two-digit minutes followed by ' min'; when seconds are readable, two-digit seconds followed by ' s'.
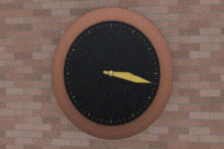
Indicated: 3 h 17 min
